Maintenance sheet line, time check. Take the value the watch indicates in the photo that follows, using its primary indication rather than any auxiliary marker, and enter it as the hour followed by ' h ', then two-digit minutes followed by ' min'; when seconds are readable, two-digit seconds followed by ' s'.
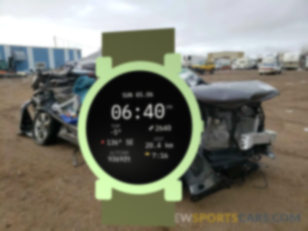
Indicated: 6 h 40 min
